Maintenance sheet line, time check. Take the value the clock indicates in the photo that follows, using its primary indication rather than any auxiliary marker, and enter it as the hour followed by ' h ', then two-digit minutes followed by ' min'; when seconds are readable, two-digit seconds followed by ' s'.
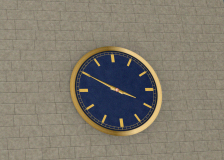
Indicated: 3 h 50 min
